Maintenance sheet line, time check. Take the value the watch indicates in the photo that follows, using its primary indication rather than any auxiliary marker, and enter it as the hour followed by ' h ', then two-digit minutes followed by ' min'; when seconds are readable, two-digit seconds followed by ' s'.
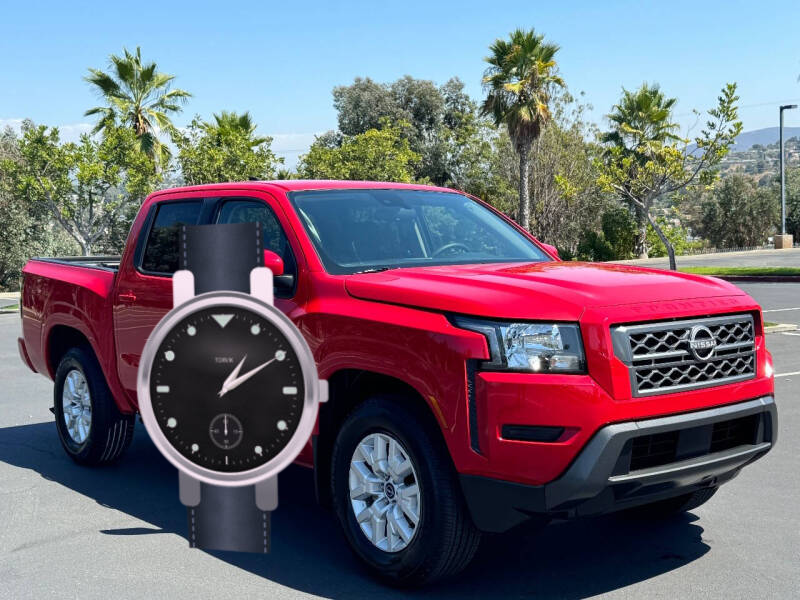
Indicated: 1 h 10 min
